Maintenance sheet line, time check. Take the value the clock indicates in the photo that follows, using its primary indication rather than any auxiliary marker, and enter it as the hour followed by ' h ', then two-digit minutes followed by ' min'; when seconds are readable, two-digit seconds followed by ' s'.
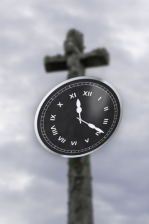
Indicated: 11 h 19 min
